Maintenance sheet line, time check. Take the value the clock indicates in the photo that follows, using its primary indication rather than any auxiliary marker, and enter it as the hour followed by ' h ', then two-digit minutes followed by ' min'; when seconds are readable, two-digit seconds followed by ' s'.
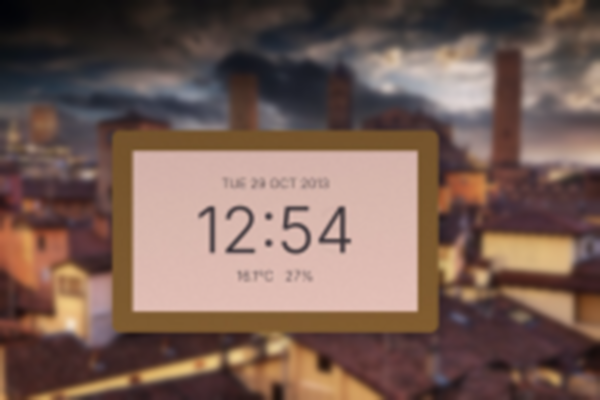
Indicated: 12 h 54 min
